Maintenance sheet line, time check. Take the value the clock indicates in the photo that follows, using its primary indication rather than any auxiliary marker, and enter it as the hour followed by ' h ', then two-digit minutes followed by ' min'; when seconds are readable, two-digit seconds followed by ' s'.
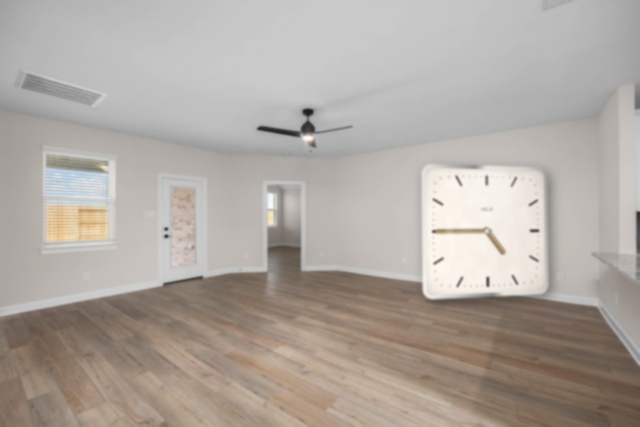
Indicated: 4 h 45 min
